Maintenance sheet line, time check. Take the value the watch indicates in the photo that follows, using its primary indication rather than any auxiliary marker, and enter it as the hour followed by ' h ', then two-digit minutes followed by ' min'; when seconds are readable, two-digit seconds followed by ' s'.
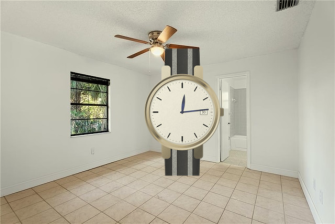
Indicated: 12 h 14 min
